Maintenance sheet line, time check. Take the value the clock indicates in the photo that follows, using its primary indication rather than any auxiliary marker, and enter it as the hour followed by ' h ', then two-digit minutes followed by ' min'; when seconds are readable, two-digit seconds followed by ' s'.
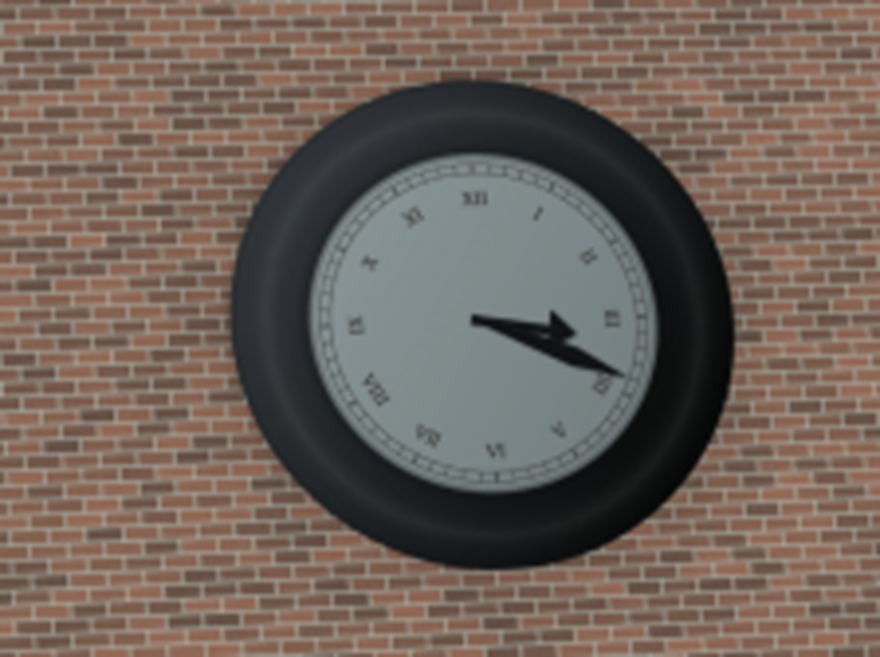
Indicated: 3 h 19 min
